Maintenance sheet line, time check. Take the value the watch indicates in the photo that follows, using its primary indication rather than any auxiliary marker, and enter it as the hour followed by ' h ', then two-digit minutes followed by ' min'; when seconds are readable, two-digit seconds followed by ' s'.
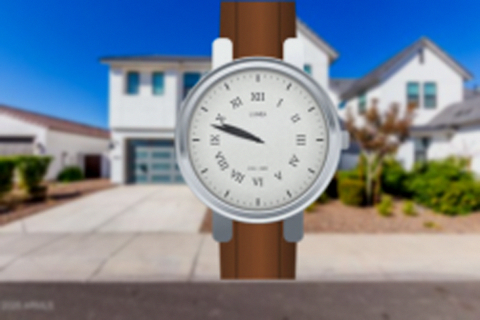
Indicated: 9 h 48 min
